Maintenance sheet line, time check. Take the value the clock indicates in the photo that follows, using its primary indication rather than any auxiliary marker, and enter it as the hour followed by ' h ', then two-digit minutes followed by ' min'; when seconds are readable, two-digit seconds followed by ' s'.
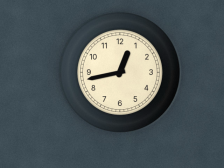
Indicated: 12 h 43 min
